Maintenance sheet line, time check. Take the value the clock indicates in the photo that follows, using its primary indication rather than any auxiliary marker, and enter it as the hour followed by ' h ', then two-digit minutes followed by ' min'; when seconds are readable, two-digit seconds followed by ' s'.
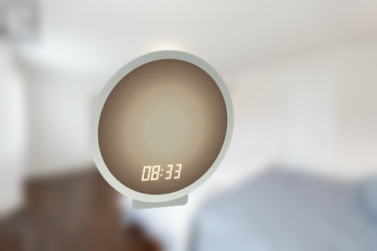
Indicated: 8 h 33 min
